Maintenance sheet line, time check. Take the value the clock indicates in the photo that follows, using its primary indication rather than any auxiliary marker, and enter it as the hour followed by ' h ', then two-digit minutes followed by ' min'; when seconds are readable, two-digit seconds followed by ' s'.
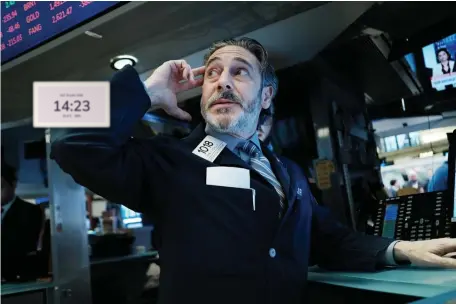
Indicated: 14 h 23 min
